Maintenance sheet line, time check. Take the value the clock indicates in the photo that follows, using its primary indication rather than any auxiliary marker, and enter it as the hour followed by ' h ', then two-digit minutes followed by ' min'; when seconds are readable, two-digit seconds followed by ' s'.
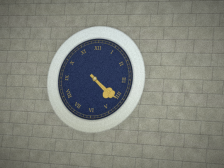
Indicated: 4 h 21 min
